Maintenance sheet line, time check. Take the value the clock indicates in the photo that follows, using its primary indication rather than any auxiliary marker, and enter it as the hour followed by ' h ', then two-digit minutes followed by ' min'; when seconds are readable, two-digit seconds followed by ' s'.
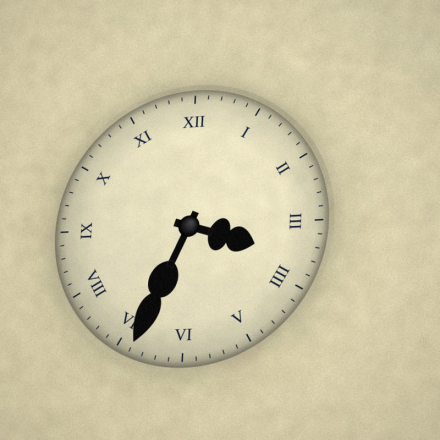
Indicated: 3 h 34 min
